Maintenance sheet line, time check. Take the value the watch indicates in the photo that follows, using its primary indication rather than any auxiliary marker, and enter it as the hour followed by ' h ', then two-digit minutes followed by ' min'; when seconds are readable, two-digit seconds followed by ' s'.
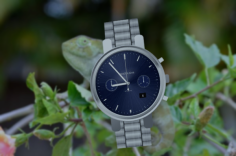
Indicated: 8 h 54 min
